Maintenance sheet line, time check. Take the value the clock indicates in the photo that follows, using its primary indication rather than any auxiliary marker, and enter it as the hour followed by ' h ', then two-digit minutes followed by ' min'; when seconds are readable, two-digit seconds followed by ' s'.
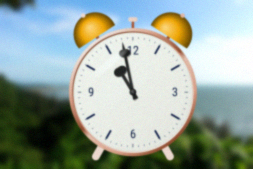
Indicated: 10 h 58 min
